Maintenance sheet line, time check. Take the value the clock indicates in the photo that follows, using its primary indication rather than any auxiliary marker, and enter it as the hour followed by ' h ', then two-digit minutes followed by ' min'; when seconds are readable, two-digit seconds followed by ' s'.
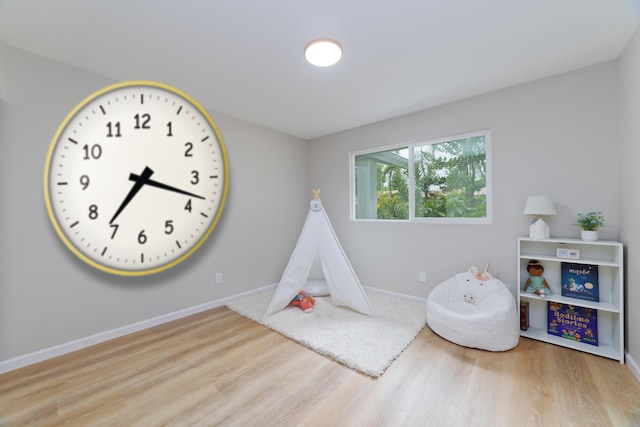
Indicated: 7 h 18 min
